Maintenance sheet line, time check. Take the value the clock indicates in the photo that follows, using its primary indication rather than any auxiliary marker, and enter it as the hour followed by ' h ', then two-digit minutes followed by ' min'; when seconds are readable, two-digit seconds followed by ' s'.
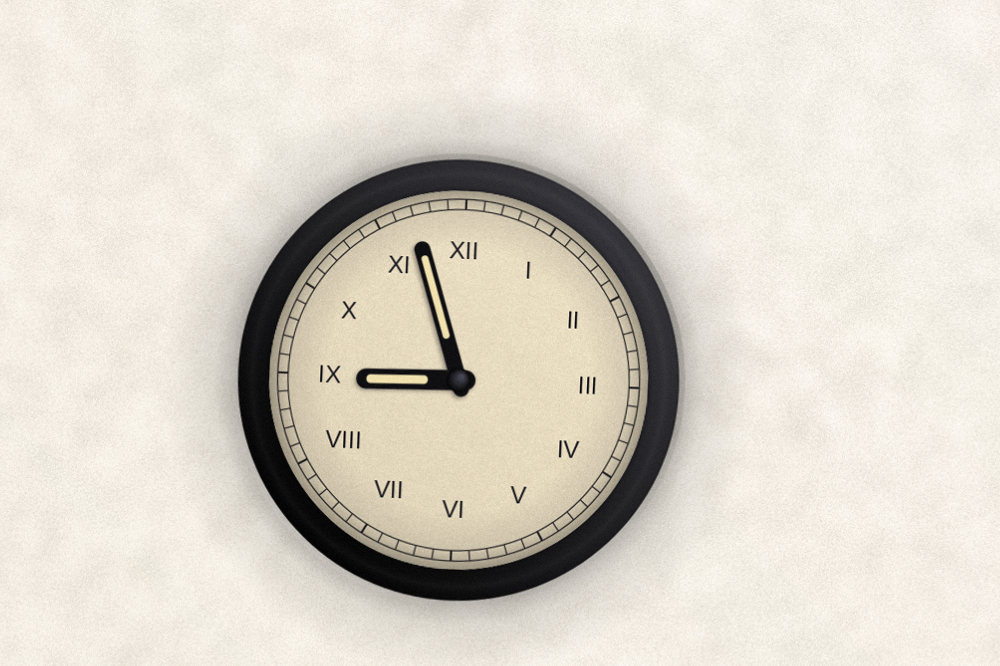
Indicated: 8 h 57 min
